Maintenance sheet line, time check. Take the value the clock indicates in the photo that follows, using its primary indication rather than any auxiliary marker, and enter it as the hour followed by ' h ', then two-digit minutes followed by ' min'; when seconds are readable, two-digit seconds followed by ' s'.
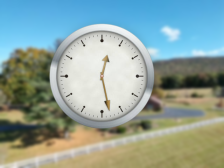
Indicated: 12 h 28 min
